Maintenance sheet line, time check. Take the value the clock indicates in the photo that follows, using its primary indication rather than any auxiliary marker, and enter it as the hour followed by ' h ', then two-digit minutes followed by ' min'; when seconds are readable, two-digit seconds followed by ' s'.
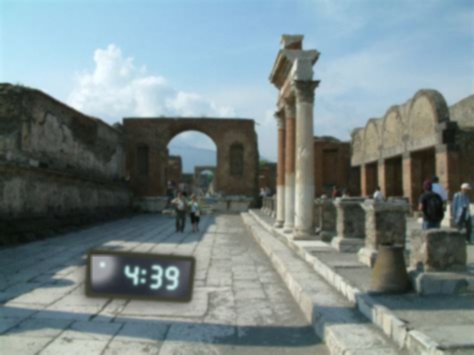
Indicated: 4 h 39 min
